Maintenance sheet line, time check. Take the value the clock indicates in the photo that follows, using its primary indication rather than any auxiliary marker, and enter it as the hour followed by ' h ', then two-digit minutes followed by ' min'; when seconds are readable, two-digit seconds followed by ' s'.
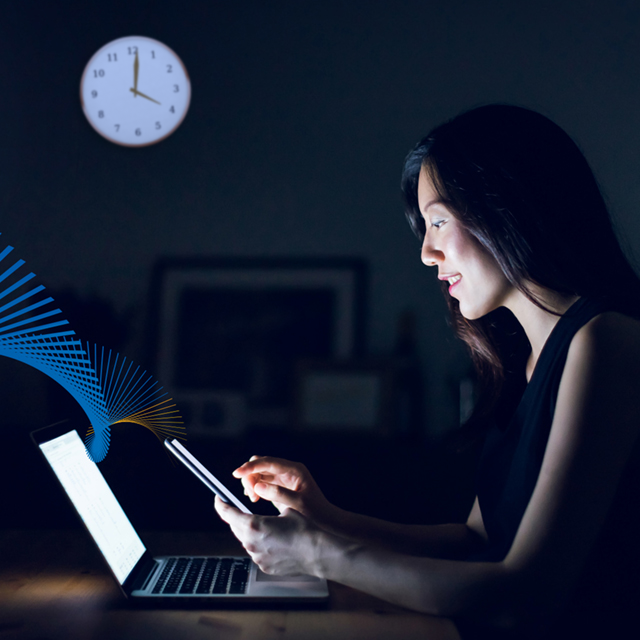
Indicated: 4 h 01 min
